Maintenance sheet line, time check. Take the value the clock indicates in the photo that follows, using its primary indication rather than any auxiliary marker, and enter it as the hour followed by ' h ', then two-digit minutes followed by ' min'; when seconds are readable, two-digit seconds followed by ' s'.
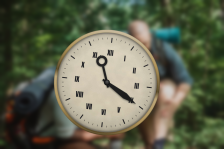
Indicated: 11 h 20 min
